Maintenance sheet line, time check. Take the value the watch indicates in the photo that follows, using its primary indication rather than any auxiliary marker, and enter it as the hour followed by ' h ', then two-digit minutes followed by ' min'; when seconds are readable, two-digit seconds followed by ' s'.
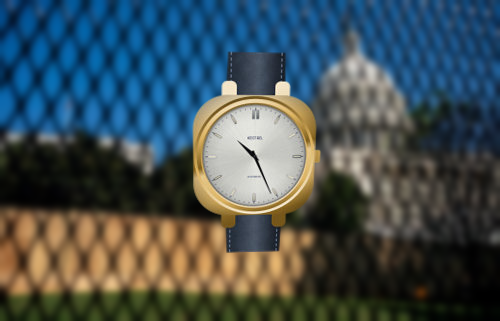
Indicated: 10 h 26 min
